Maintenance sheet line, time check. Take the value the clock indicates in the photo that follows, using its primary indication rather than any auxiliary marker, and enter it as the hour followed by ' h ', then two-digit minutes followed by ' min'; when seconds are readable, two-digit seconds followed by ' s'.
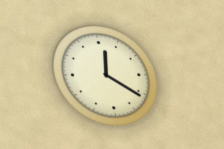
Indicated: 12 h 21 min
